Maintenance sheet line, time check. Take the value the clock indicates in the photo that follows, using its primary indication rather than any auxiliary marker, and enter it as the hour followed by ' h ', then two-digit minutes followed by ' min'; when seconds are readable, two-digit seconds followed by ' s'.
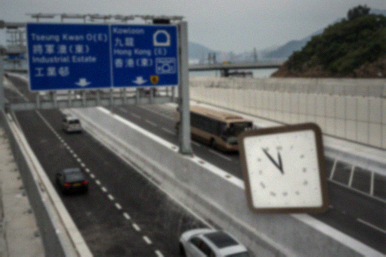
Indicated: 11 h 54 min
